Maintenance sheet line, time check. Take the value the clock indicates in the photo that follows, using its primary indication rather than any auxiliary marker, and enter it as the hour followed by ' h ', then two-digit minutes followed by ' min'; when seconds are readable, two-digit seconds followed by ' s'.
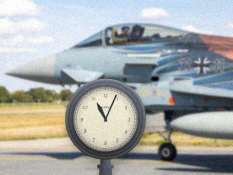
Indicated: 11 h 04 min
